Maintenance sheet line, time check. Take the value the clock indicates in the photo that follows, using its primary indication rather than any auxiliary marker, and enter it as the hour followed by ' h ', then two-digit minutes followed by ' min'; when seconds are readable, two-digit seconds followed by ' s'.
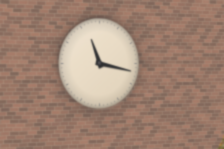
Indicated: 11 h 17 min
